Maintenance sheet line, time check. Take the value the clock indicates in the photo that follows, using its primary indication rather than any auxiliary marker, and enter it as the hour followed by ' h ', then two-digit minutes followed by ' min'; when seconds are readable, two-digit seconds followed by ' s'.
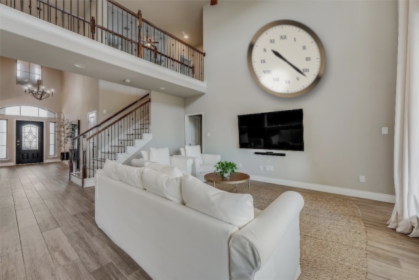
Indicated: 10 h 22 min
